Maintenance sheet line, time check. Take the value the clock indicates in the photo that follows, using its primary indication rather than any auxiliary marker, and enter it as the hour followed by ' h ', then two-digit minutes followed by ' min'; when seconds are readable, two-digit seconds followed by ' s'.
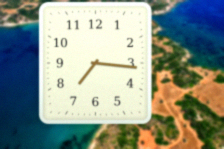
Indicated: 7 h 16 min
